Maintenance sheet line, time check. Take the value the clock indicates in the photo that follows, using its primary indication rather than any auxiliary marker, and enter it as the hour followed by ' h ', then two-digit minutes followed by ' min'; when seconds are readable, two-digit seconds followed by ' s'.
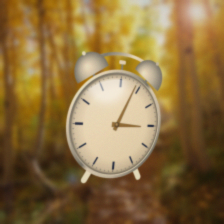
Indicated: 3 h 04 min
